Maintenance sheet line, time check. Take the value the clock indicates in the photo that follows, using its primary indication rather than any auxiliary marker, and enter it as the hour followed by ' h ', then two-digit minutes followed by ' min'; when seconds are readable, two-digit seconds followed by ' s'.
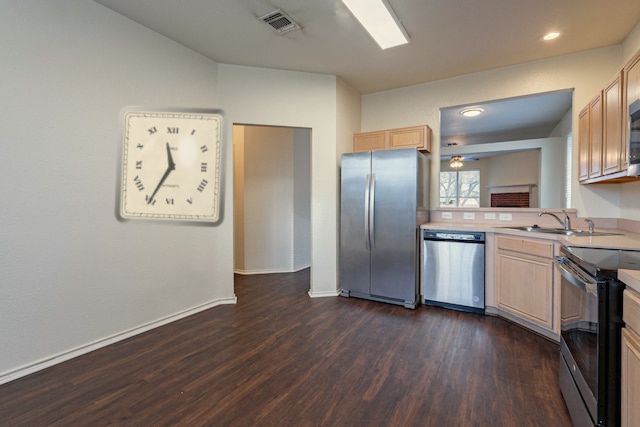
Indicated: 11 h 35 min
